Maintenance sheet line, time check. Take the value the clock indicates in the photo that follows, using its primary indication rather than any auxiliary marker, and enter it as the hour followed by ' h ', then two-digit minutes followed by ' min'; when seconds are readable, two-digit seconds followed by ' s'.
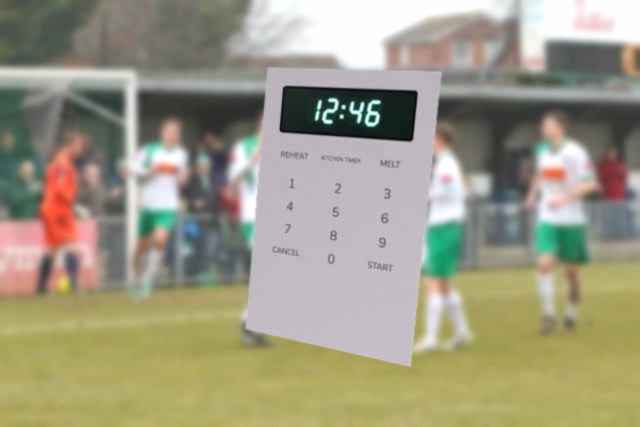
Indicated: 12 h 46 min
